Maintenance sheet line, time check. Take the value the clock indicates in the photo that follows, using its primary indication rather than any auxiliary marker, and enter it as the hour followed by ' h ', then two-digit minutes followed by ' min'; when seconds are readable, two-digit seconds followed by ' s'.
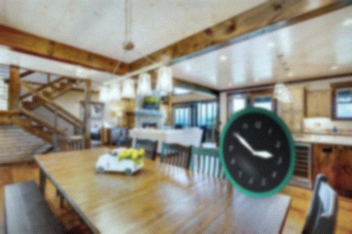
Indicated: 2 h 50 min
